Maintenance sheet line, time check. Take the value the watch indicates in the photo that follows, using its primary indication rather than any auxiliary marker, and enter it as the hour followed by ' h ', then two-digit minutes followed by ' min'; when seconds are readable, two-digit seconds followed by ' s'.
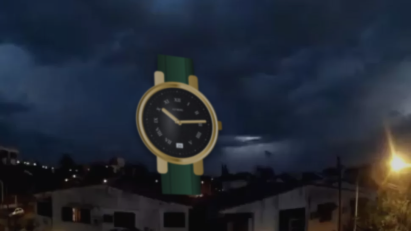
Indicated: 10 h 14 min
